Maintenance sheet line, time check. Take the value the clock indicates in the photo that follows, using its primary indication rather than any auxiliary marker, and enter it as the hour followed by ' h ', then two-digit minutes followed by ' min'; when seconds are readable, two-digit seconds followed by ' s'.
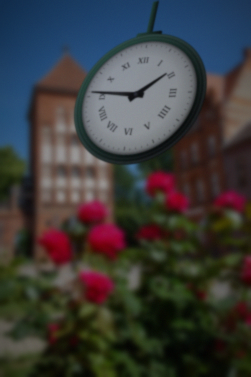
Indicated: 1 h 46 min
